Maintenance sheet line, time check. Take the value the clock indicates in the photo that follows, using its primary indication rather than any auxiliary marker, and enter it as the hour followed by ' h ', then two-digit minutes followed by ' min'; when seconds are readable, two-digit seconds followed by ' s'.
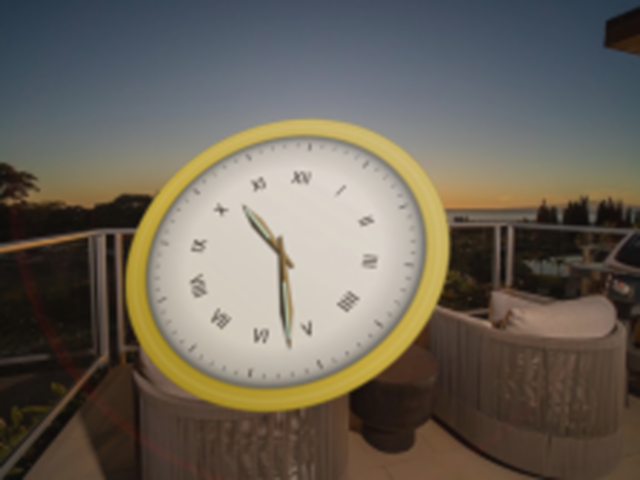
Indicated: 10 h 27 min
